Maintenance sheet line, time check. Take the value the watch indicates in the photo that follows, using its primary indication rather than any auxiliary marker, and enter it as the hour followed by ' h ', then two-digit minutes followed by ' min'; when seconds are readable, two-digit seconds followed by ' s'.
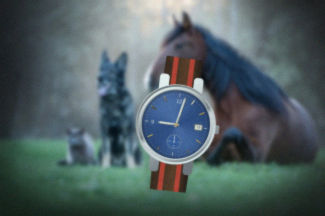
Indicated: 9 h 02 min
